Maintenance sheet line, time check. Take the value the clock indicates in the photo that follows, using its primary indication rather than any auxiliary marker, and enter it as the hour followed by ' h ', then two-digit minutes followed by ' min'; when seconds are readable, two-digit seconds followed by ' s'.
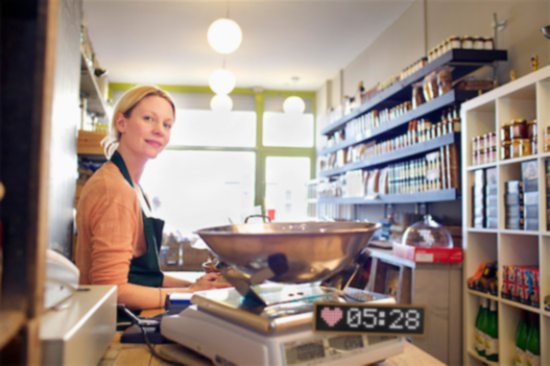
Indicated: 5 h 28 min
